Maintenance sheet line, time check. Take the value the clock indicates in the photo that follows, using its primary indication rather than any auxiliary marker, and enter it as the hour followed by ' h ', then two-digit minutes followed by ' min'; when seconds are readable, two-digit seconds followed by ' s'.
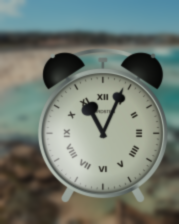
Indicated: 11 h 04 min
